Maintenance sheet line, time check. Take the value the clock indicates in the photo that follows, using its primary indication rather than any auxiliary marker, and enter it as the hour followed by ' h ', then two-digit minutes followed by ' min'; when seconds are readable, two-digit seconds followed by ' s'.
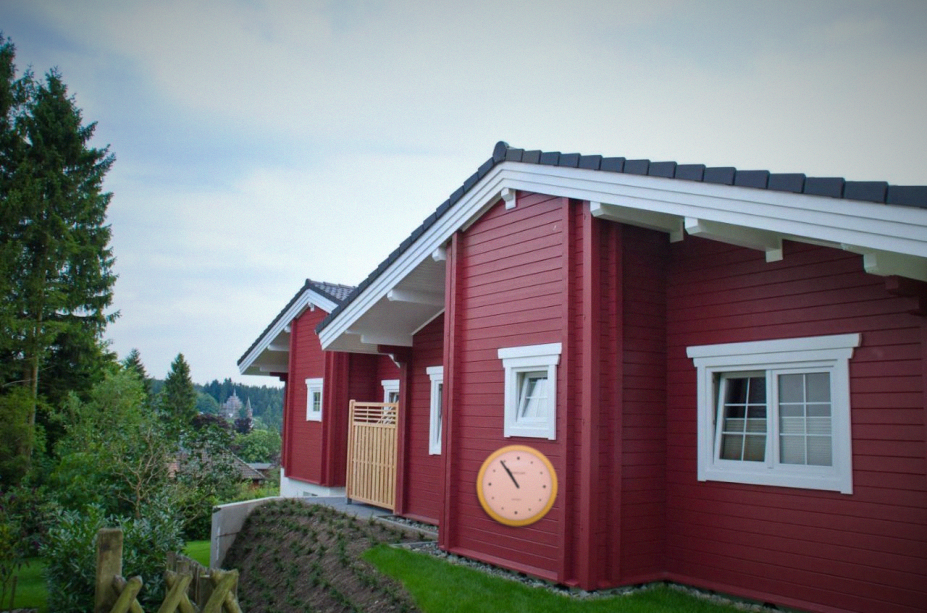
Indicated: 10 h 54 min
